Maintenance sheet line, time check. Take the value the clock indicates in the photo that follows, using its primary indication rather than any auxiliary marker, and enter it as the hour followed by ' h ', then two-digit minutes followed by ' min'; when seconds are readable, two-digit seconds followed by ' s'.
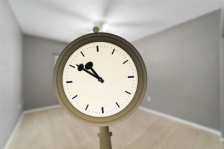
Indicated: 10 h 51 min
